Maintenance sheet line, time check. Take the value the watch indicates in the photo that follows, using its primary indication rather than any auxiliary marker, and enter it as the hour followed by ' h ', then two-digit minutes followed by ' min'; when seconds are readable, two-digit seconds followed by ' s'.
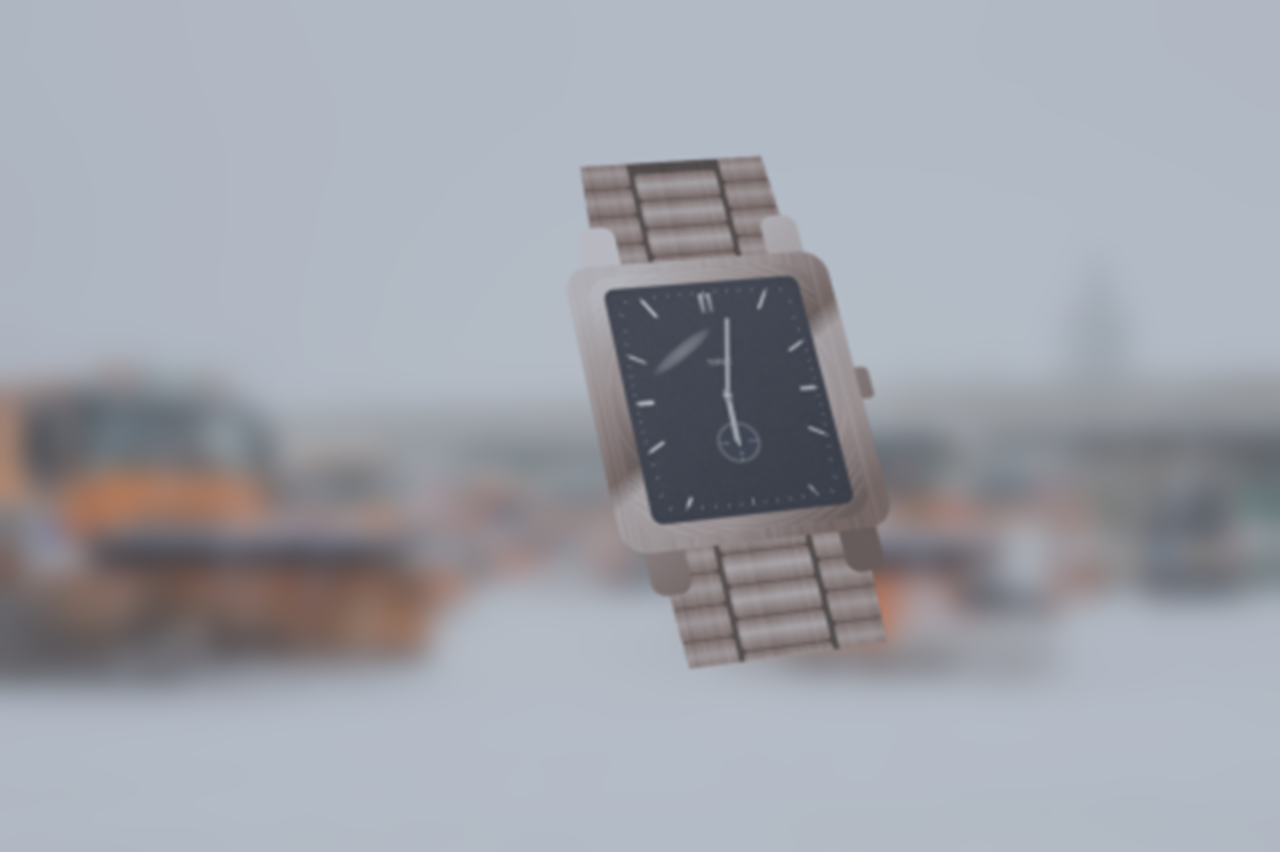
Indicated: 6 h 02 min
